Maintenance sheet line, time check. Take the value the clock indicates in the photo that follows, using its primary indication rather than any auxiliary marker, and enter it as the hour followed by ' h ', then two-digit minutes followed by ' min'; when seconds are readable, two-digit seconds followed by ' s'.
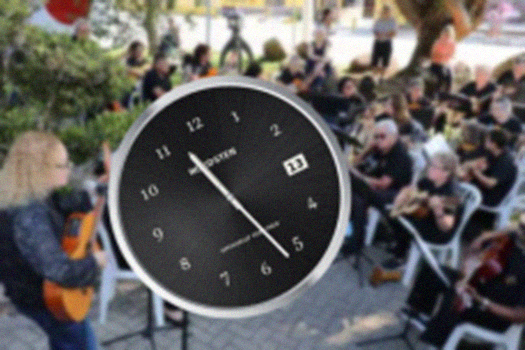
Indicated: 11 h 27 min
